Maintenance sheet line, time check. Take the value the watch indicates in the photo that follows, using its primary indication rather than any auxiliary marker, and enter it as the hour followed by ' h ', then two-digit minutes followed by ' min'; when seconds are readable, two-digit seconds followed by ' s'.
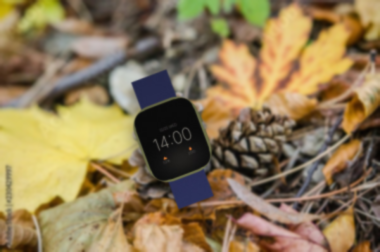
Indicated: 14 h 00 min
